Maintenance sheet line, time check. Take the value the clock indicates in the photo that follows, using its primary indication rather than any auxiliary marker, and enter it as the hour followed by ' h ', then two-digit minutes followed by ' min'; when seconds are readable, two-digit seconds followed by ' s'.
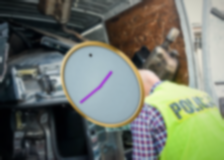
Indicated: 1 h 40 min
